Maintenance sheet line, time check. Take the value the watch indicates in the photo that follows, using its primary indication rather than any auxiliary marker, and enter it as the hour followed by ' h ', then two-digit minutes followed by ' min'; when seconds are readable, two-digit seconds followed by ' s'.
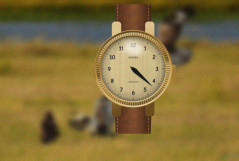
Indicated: 4 h 22 min
